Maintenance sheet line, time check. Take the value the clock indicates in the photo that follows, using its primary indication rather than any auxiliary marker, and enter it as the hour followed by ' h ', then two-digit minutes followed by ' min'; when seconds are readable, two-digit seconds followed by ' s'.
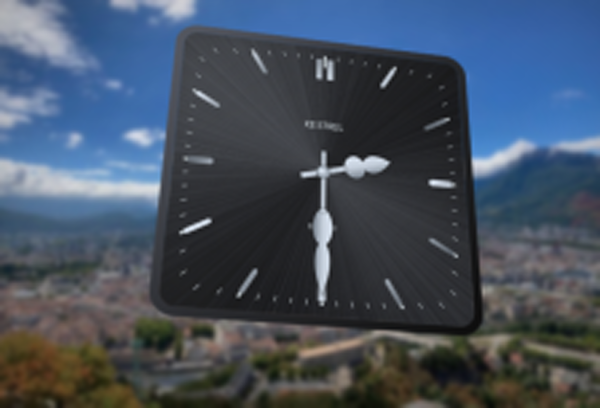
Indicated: 2 h 30 min
